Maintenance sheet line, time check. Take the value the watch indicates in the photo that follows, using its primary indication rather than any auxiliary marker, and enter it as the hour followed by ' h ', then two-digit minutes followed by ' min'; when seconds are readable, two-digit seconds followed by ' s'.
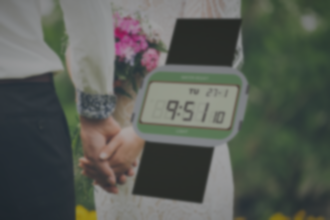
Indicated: 9 h 51 min
